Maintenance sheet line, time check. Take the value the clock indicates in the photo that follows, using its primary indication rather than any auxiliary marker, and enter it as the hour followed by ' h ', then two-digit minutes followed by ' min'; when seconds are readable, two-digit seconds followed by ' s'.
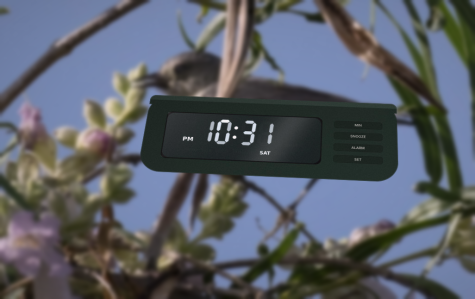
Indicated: 10 h 31 min
